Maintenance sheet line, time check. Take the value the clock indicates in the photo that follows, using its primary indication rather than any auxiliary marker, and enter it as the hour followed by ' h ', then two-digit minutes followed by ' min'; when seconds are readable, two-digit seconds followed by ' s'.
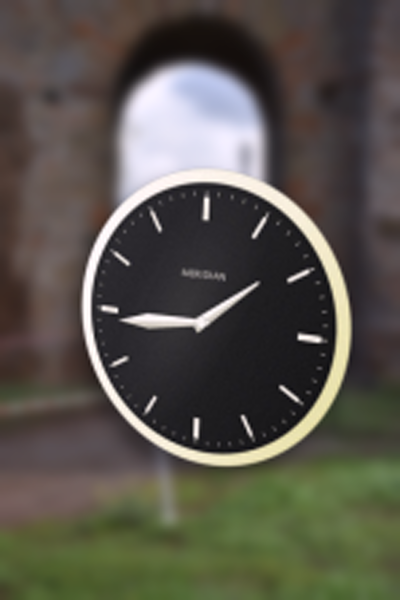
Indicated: 1 h 44 min
